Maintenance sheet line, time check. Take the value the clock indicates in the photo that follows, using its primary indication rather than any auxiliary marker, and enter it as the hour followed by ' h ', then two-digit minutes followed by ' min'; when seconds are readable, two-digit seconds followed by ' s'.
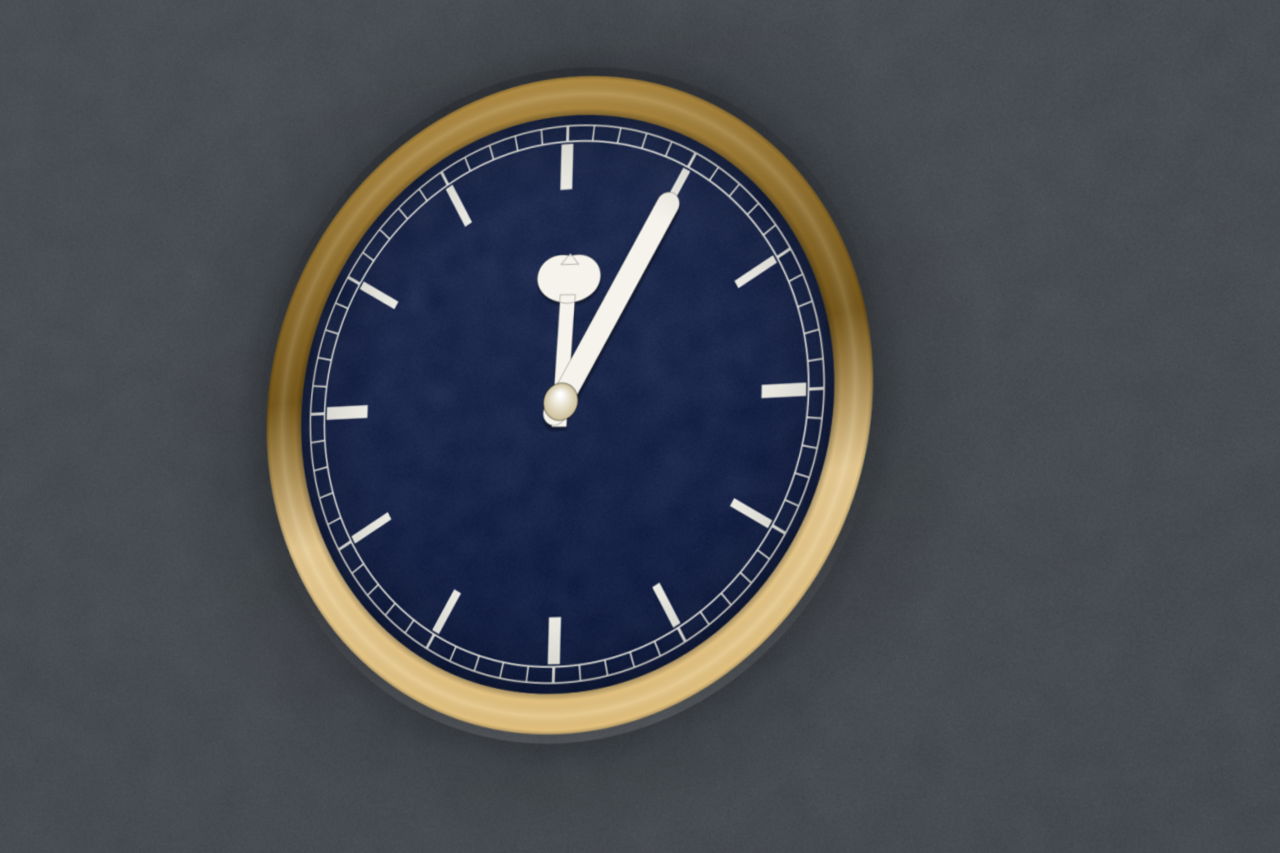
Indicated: 12 h 05 min
